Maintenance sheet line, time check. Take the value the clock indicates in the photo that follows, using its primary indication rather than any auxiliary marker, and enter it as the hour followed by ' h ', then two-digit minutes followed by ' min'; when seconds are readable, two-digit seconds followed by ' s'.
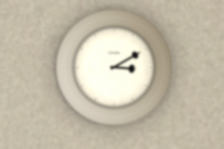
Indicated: 3 h 10 min
